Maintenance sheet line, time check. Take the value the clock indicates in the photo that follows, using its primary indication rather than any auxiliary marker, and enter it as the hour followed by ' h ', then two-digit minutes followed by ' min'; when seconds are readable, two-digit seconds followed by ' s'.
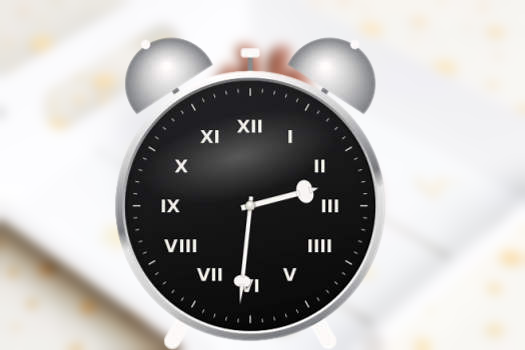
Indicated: 2 h 31 min
